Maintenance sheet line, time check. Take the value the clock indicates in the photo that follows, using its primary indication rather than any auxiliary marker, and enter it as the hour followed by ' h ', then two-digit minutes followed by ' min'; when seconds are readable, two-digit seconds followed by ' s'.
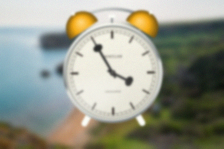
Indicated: 3 h 55 min
